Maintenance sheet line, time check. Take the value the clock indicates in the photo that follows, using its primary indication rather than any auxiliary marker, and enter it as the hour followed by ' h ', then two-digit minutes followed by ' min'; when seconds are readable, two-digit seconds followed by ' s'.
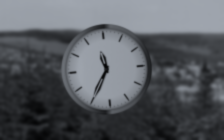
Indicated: 11 h 35 min
